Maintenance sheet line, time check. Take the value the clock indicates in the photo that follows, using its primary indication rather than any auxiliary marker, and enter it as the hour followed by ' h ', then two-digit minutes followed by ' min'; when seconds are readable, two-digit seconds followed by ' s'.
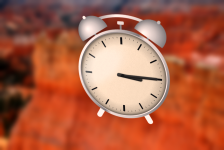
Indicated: 3 h 15 min
